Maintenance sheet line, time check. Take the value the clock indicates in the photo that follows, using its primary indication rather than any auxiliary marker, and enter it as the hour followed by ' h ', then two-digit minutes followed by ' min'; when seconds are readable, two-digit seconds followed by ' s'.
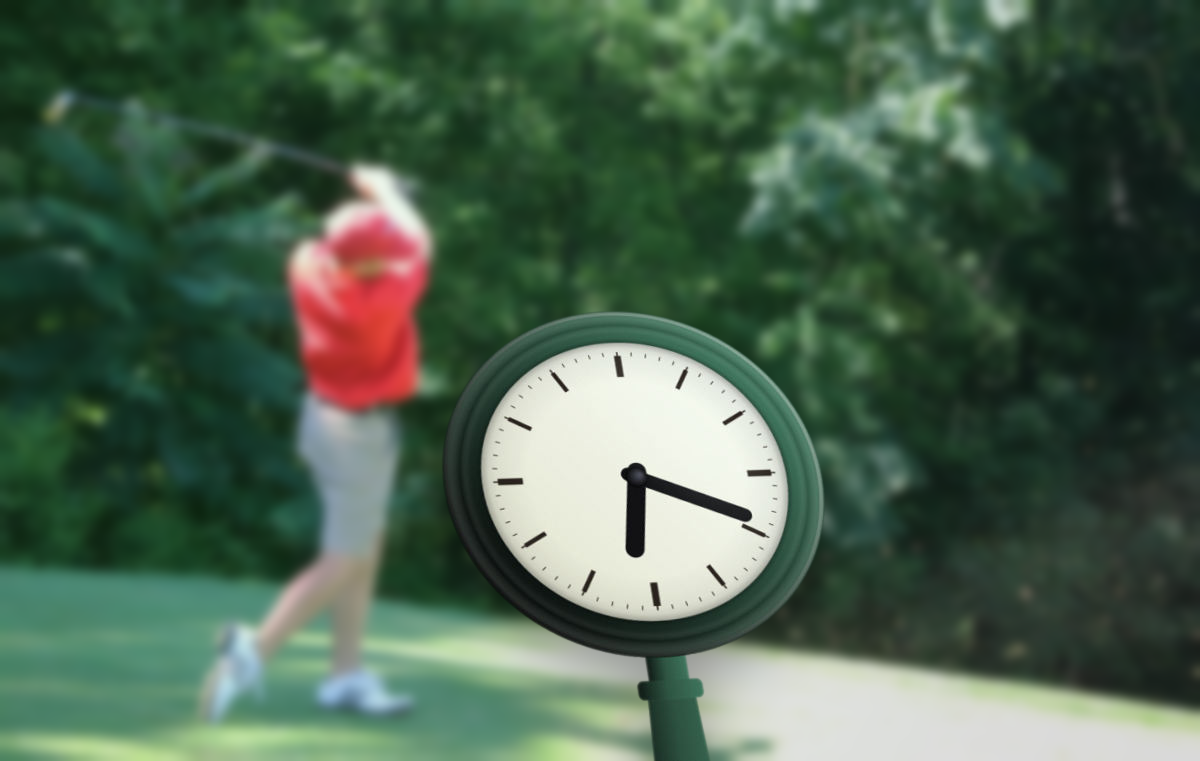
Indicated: 6 h 19 min
